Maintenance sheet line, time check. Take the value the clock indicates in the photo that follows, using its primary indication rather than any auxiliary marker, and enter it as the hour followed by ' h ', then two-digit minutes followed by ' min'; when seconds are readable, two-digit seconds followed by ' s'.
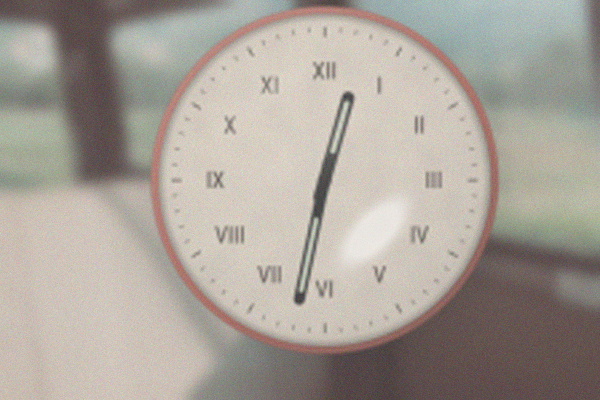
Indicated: 12 h 32 min
